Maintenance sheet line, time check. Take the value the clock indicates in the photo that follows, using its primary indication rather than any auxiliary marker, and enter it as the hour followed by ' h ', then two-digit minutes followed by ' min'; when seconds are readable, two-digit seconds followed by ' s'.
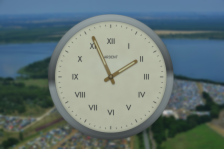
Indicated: 1 h 56 min
